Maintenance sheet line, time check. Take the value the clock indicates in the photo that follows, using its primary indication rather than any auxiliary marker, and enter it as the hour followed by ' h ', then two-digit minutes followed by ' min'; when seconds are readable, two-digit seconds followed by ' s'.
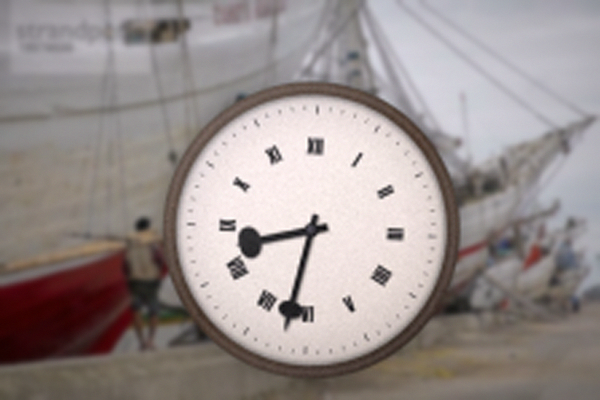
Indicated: 8 h 32 min
